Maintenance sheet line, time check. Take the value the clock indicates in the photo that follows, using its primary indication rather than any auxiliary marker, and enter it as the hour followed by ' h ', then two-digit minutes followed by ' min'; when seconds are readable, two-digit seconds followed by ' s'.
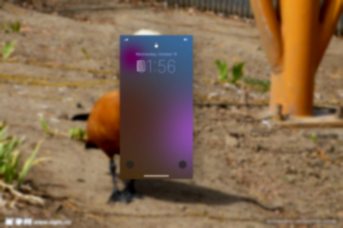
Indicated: 1 h 56 min
